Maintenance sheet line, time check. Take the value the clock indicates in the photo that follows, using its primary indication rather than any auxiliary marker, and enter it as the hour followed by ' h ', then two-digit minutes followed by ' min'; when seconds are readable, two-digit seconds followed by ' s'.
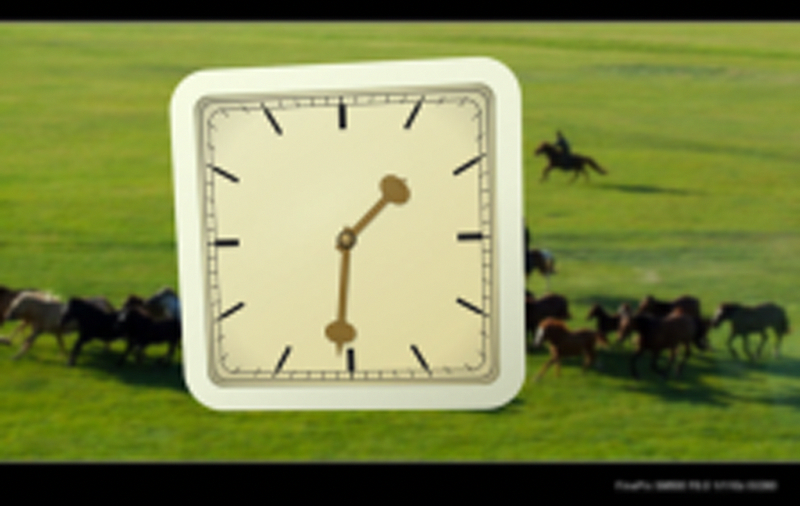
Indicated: 1 h 31 min
